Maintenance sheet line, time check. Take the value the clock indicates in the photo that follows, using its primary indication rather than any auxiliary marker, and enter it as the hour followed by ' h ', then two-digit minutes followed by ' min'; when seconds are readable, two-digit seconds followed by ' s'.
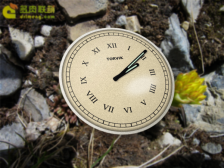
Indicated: 2 h 09 min
